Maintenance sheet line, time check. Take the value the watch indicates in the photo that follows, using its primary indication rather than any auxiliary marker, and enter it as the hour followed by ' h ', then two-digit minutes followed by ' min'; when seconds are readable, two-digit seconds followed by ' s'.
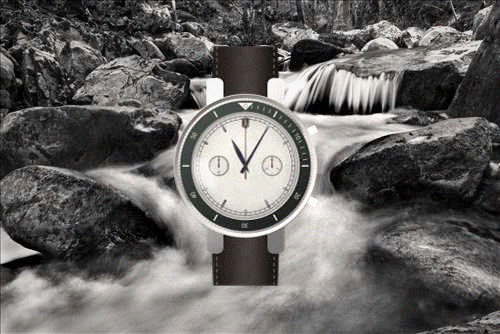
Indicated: 11 h 05 min
